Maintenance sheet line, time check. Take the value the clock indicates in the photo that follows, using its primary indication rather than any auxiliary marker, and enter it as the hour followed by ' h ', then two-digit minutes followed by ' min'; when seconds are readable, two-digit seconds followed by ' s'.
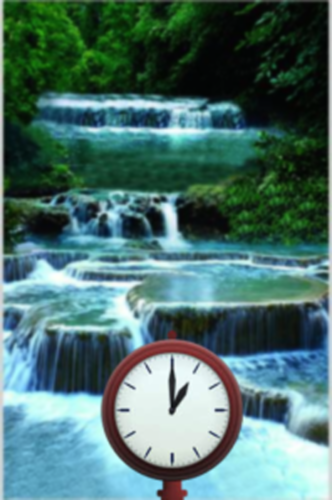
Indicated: 1 h 00 min
